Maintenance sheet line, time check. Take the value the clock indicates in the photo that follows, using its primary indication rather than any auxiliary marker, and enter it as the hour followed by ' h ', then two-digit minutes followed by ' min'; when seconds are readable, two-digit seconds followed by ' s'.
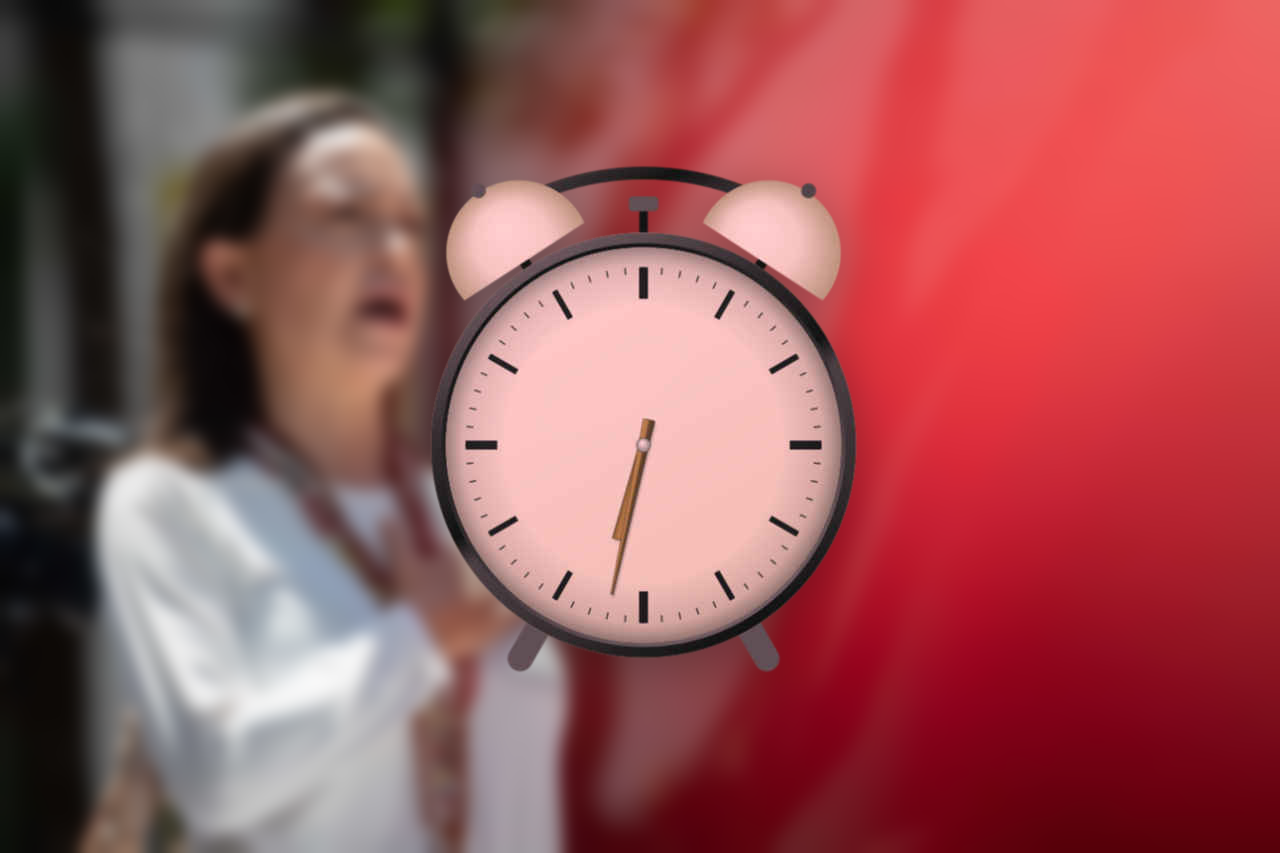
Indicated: 6 h 32 min
